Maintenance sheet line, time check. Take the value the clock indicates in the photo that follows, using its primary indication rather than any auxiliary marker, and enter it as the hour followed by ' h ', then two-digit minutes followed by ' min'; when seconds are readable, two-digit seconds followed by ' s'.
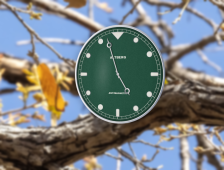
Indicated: 4 h 57 min
